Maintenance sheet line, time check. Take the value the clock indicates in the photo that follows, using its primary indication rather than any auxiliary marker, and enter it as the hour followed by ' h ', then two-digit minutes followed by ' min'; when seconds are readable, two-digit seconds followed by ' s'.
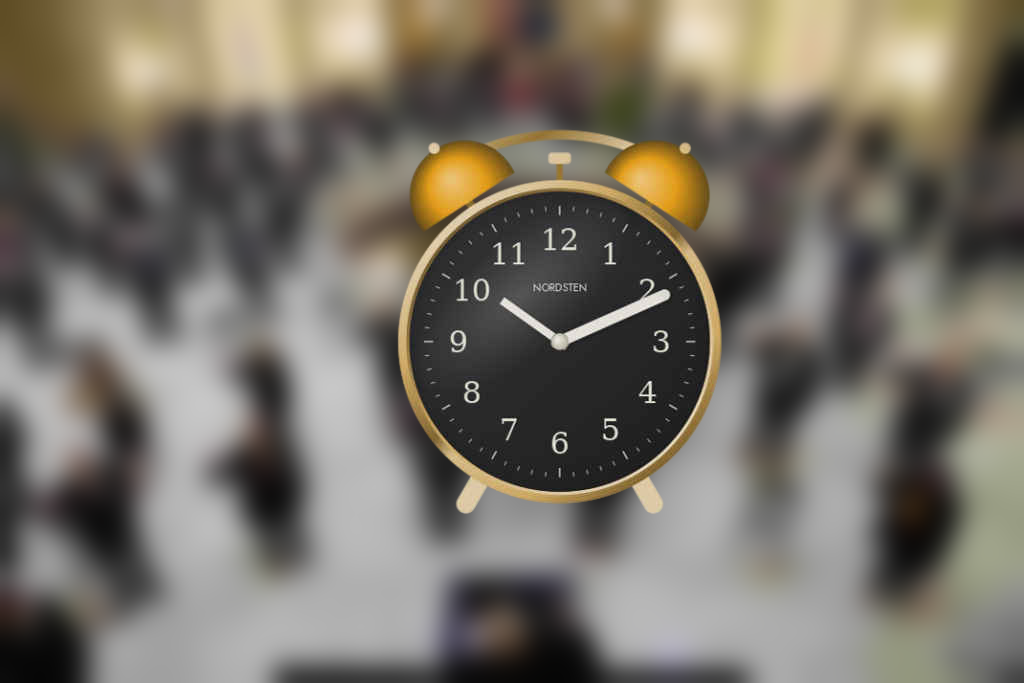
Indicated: 10 h 11 min
